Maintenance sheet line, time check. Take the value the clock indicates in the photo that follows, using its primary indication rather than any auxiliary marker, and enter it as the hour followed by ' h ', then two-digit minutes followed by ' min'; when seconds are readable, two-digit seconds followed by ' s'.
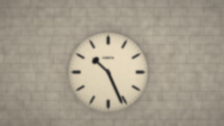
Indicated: 10 h 26 min
